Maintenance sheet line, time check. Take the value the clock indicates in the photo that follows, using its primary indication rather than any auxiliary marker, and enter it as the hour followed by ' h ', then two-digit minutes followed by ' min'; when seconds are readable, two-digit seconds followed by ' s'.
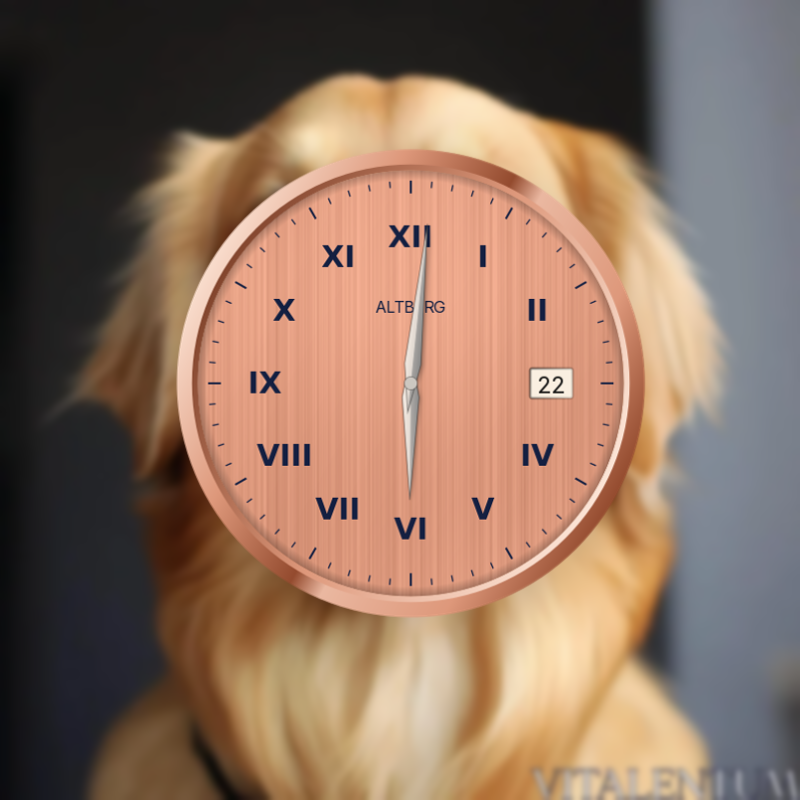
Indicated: 6 h 01 min
